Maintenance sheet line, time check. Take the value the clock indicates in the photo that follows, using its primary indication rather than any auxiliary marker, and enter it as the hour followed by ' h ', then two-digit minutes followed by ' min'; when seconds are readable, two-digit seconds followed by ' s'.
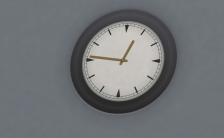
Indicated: 12 h 46 min
